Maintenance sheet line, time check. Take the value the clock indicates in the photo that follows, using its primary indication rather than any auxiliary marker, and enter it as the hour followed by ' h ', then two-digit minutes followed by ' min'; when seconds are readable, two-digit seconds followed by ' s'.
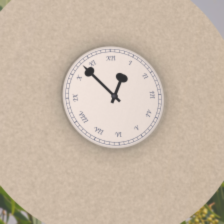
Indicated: 12 h 53 min
